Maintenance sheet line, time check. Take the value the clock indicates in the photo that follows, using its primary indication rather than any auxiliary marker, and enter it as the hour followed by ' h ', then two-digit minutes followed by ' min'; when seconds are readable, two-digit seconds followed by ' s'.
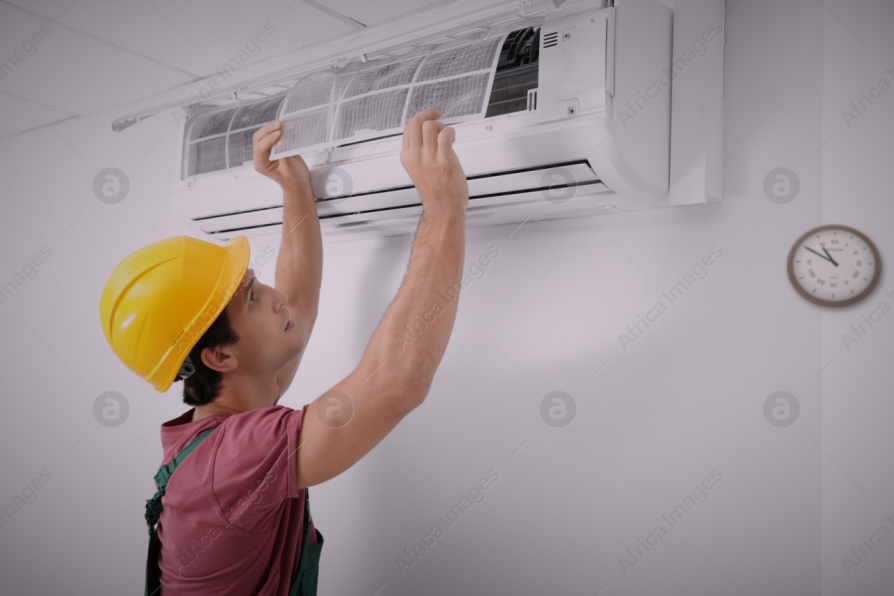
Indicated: 10 h 50 min
